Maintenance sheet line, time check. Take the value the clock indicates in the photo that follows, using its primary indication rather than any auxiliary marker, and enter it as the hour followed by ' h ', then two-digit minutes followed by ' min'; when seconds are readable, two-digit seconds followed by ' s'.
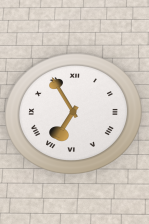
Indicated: 6 h 55 min
